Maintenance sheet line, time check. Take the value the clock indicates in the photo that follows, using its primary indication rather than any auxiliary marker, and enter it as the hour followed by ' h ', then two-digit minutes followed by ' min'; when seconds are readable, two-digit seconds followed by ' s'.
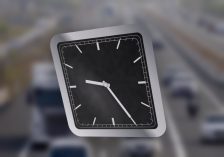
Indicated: 9 h 25 min
